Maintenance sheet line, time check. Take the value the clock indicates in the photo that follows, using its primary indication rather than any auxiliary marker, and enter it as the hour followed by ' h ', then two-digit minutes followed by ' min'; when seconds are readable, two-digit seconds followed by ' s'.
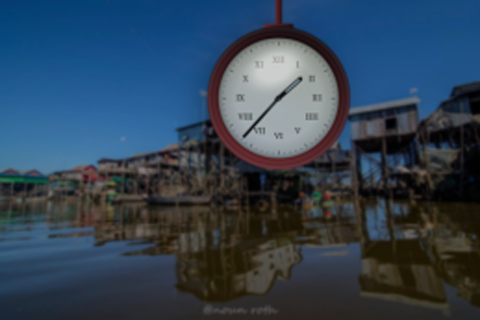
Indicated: 1 h 37 min
